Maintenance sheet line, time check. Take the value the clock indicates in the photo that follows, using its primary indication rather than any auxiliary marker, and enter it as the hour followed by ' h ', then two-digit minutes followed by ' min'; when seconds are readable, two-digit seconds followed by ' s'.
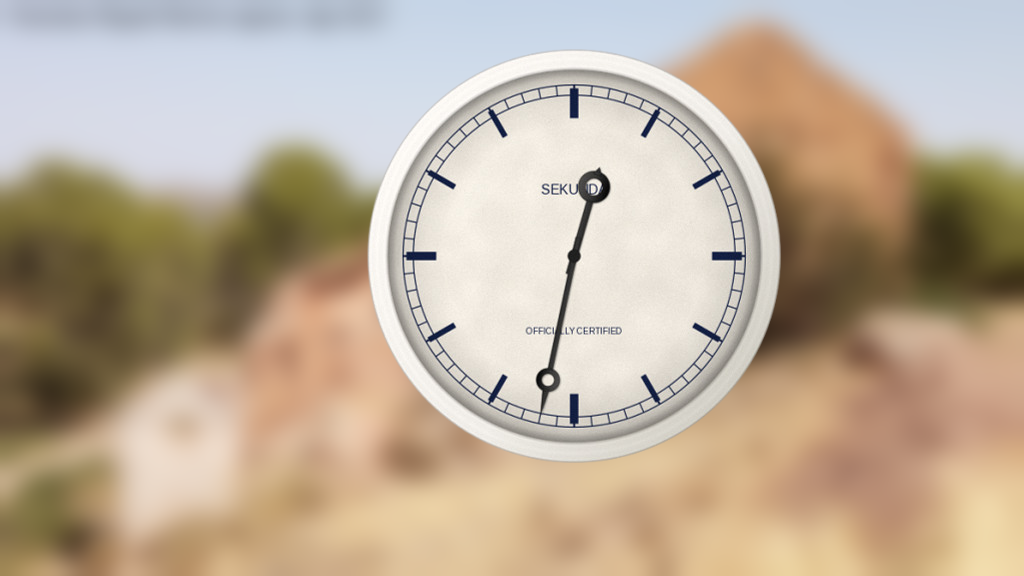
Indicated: 12 h 32 min
